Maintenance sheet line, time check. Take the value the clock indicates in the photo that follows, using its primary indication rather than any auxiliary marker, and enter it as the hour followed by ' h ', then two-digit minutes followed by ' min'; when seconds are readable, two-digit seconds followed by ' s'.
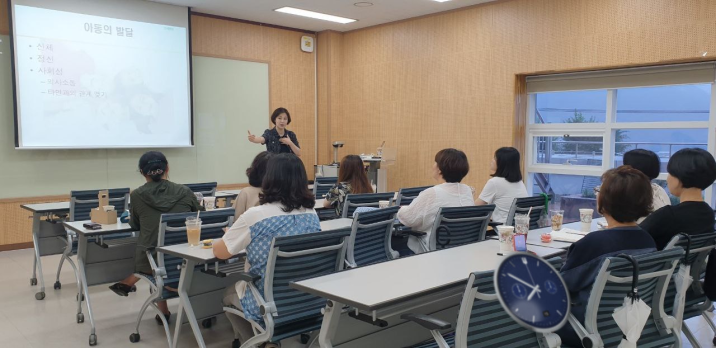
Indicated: 7 h 51 min
